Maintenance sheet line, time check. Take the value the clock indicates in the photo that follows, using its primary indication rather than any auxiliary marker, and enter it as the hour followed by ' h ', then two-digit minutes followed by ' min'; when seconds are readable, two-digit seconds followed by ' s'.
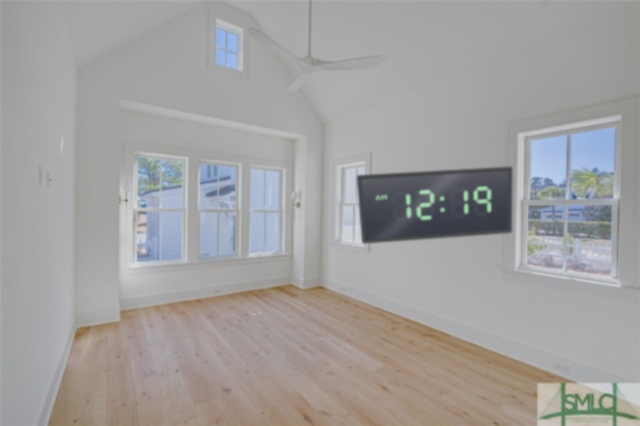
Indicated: 12 h 19 min
